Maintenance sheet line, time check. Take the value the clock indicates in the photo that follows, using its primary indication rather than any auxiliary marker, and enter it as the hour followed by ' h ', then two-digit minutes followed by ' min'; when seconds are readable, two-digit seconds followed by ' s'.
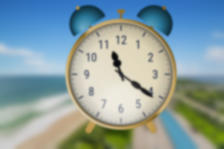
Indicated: 11 h 21 min
